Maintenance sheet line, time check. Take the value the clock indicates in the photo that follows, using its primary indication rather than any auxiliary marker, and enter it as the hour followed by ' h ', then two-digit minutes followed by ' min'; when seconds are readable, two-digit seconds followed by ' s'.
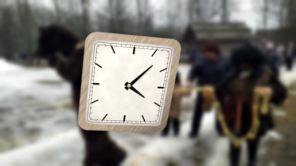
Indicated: 4 h 07 min
